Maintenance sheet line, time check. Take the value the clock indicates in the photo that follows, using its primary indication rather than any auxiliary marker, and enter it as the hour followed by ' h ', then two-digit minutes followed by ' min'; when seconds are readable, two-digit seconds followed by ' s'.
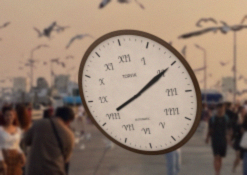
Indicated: 8 h 10 min
